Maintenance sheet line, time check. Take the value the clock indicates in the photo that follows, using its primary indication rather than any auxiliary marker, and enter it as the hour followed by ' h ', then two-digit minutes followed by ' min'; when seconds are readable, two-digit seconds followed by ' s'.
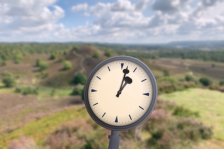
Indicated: 1 h 02 min
